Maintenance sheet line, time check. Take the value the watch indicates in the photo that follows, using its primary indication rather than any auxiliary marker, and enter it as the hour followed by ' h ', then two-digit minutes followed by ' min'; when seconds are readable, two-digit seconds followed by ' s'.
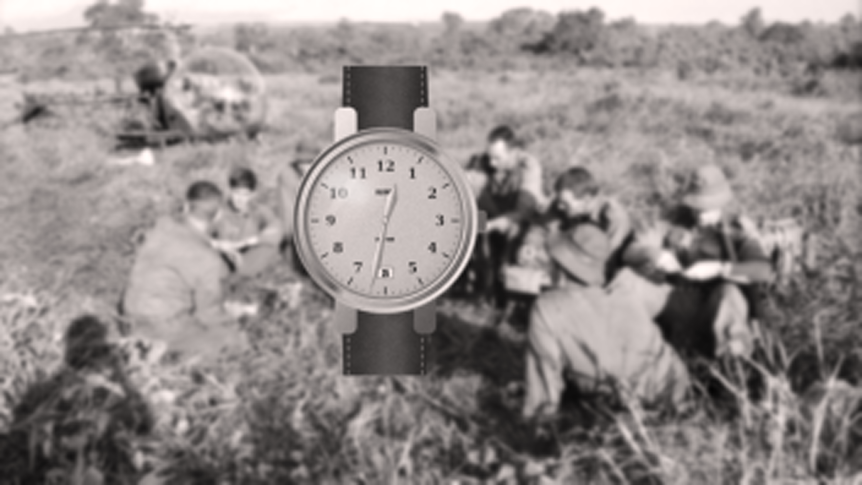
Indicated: 12 h 32 min
